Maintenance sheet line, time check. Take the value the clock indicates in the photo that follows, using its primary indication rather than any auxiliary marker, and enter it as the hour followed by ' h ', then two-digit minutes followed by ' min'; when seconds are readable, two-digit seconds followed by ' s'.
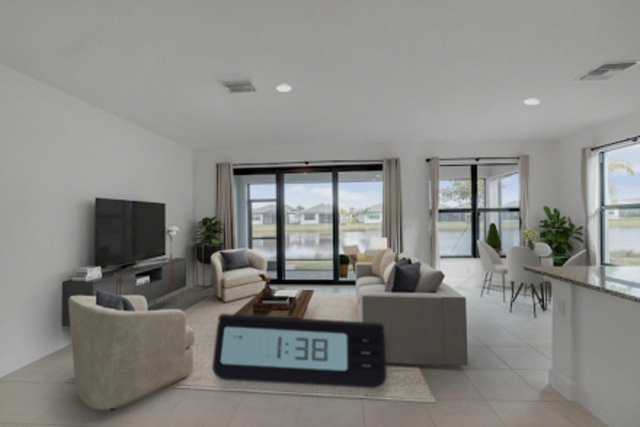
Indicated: 1 h 38 min
